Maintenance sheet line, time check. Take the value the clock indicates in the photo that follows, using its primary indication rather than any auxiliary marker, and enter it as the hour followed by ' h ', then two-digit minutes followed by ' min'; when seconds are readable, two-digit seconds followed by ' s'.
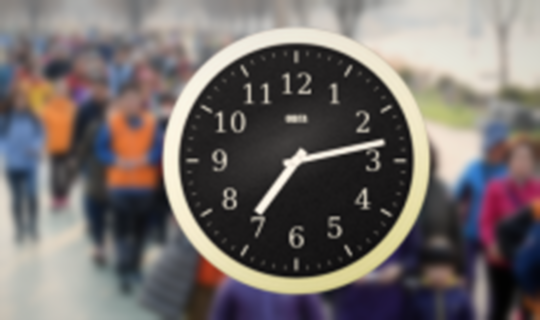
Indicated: 7 h 13 min
